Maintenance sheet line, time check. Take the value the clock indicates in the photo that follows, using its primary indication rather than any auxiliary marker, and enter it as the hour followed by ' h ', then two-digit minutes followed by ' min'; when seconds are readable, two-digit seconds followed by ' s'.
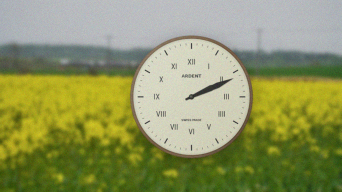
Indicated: 2 h 11 min
